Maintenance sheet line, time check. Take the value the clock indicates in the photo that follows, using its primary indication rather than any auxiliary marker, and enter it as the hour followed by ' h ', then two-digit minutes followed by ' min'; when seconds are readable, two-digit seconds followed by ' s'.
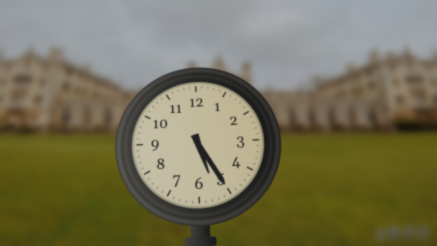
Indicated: 5 h 25 min
